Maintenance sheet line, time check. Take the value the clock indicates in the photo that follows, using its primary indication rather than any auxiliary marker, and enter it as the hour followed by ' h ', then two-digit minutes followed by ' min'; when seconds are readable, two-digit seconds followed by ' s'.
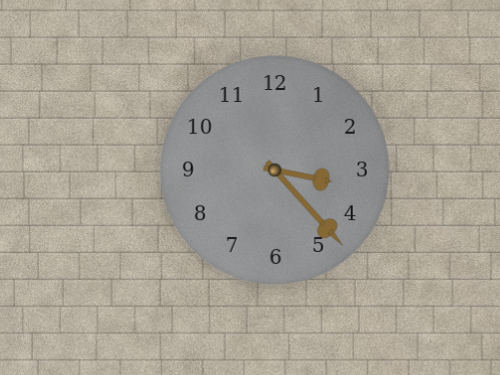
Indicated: 3 h 23 min
